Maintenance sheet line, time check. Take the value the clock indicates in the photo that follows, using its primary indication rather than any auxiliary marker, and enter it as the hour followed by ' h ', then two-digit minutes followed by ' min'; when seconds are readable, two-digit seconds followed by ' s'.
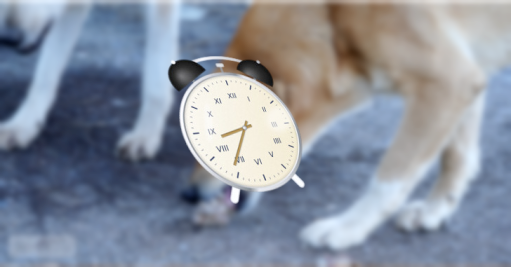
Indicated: 8 h 36 min
